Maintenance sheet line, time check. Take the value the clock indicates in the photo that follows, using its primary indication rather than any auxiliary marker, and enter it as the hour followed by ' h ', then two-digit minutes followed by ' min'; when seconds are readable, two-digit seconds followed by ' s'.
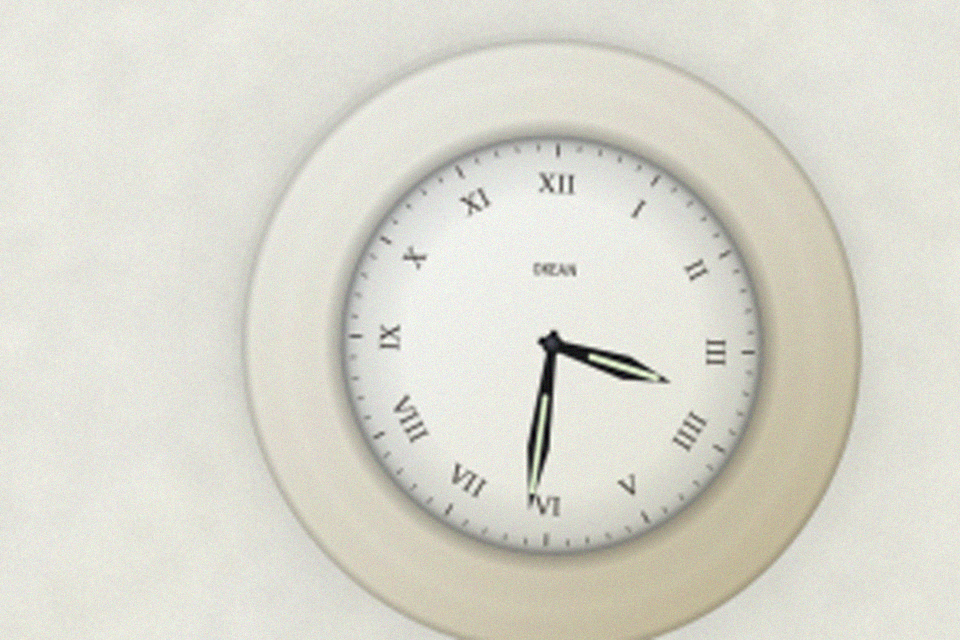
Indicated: 3 h 31 min
